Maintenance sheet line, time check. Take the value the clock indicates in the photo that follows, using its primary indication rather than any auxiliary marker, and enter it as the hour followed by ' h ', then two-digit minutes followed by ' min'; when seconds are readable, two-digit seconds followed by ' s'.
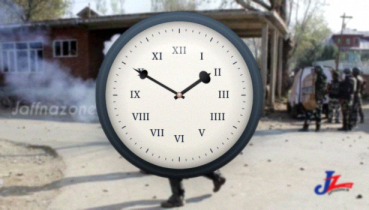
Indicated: 1 h 50 min
